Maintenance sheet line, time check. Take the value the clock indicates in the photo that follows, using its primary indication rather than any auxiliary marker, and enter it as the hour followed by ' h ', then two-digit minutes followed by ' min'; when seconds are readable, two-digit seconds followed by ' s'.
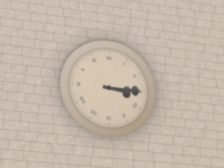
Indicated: 3 h 15 min
